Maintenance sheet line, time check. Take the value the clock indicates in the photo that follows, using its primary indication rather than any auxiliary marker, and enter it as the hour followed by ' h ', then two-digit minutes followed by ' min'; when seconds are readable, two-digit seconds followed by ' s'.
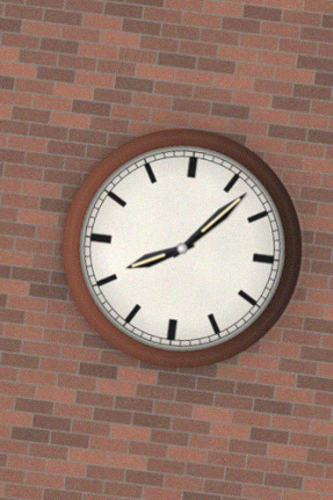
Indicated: 8 h 07 min
